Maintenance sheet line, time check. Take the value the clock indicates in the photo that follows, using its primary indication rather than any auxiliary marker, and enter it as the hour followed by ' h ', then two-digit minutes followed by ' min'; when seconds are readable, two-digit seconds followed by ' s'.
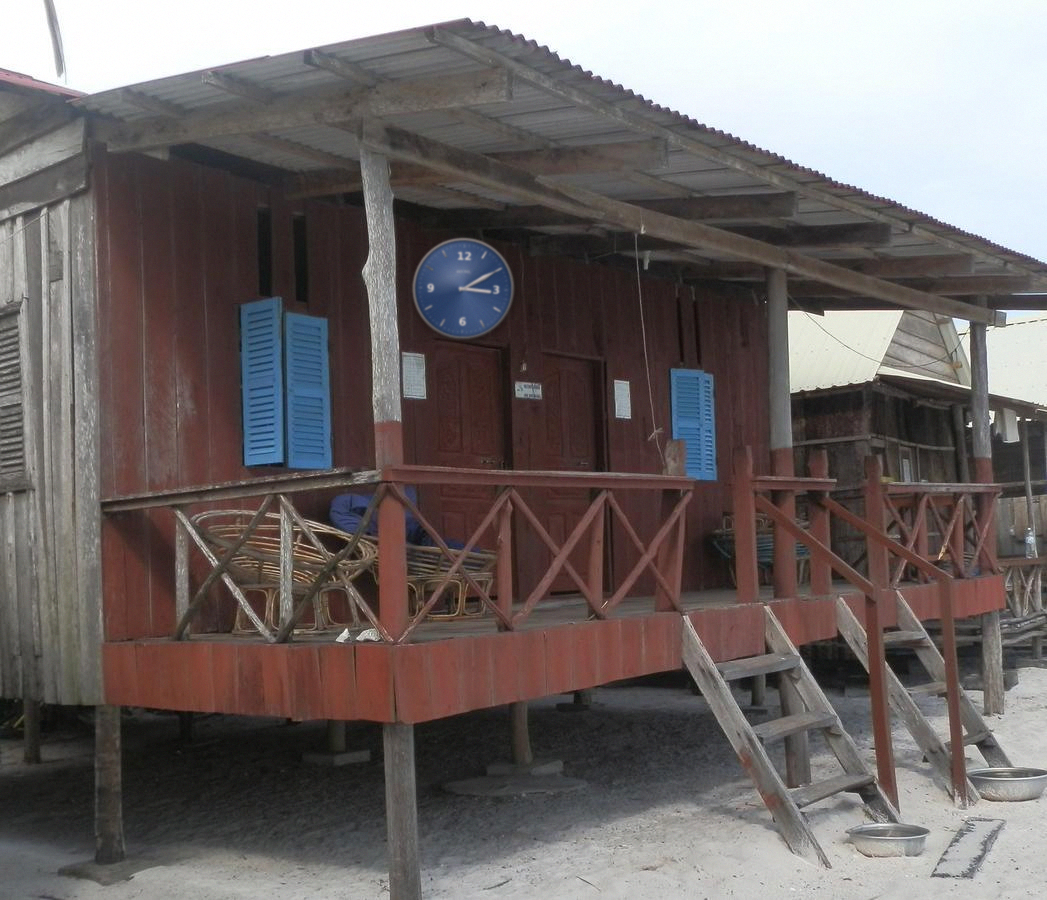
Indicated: 3 h 10 min
